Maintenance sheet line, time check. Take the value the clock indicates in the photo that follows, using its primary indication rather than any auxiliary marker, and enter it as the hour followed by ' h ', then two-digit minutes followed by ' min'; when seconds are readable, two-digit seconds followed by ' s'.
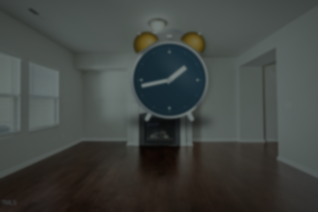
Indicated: 1 h 43 min
